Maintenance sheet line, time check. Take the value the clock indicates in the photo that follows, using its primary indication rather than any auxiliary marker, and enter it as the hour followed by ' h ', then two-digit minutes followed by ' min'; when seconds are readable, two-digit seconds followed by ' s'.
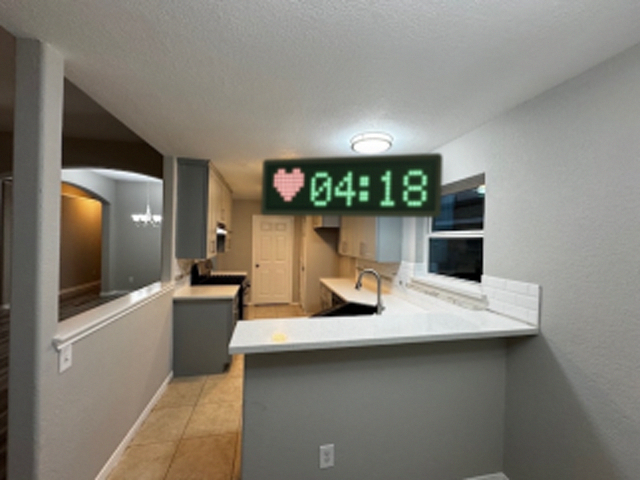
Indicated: 4 h 18 min
